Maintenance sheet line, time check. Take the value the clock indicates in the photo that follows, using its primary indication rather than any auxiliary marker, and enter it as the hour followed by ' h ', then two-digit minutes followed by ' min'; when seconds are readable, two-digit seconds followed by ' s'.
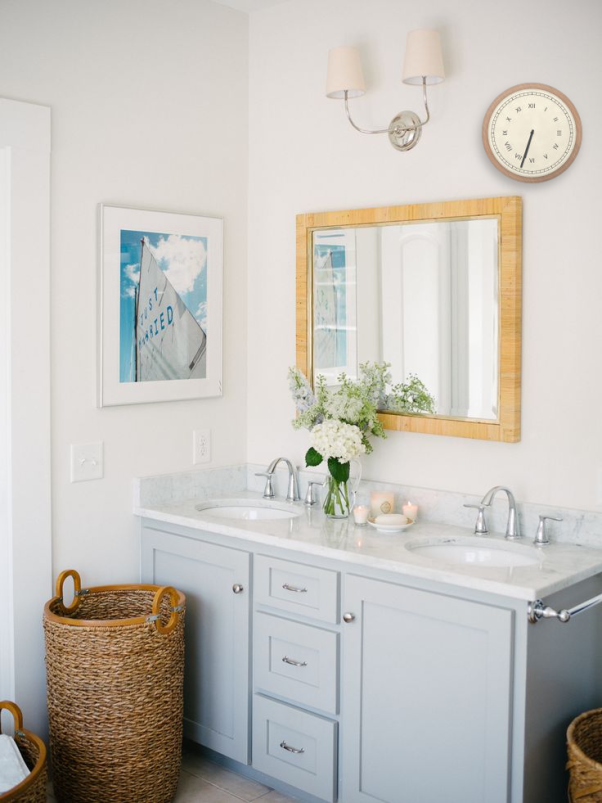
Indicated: 6 h 33 min
